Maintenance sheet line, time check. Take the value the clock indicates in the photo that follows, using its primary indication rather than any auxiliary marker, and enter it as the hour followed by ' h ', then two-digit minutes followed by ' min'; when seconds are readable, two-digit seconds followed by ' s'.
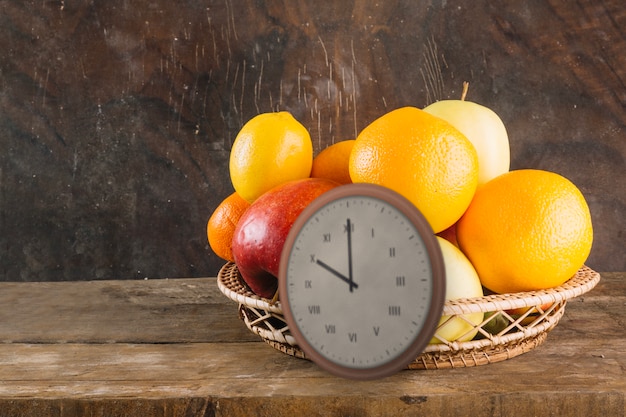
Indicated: 10 h 00 min
